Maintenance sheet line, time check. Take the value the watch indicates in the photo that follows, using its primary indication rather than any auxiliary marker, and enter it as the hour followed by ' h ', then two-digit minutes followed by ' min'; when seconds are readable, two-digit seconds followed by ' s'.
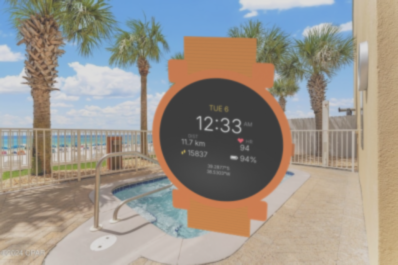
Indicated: 12 h 33 min
